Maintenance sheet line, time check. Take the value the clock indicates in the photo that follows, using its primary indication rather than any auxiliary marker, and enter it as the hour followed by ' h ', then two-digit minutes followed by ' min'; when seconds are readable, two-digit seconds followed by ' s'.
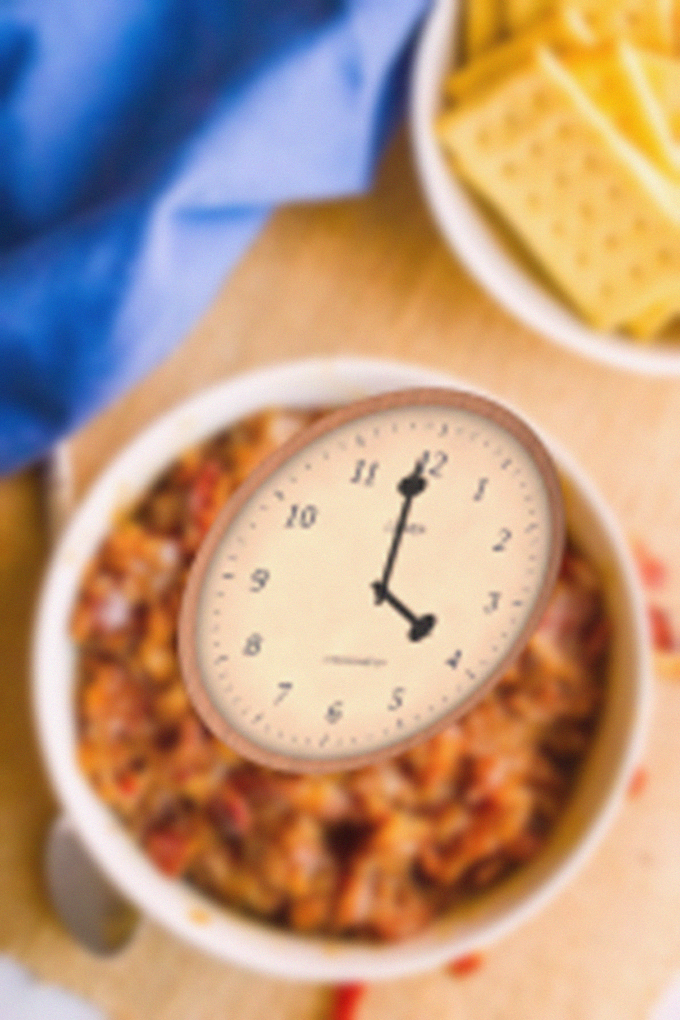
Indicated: 3 h 59 min
